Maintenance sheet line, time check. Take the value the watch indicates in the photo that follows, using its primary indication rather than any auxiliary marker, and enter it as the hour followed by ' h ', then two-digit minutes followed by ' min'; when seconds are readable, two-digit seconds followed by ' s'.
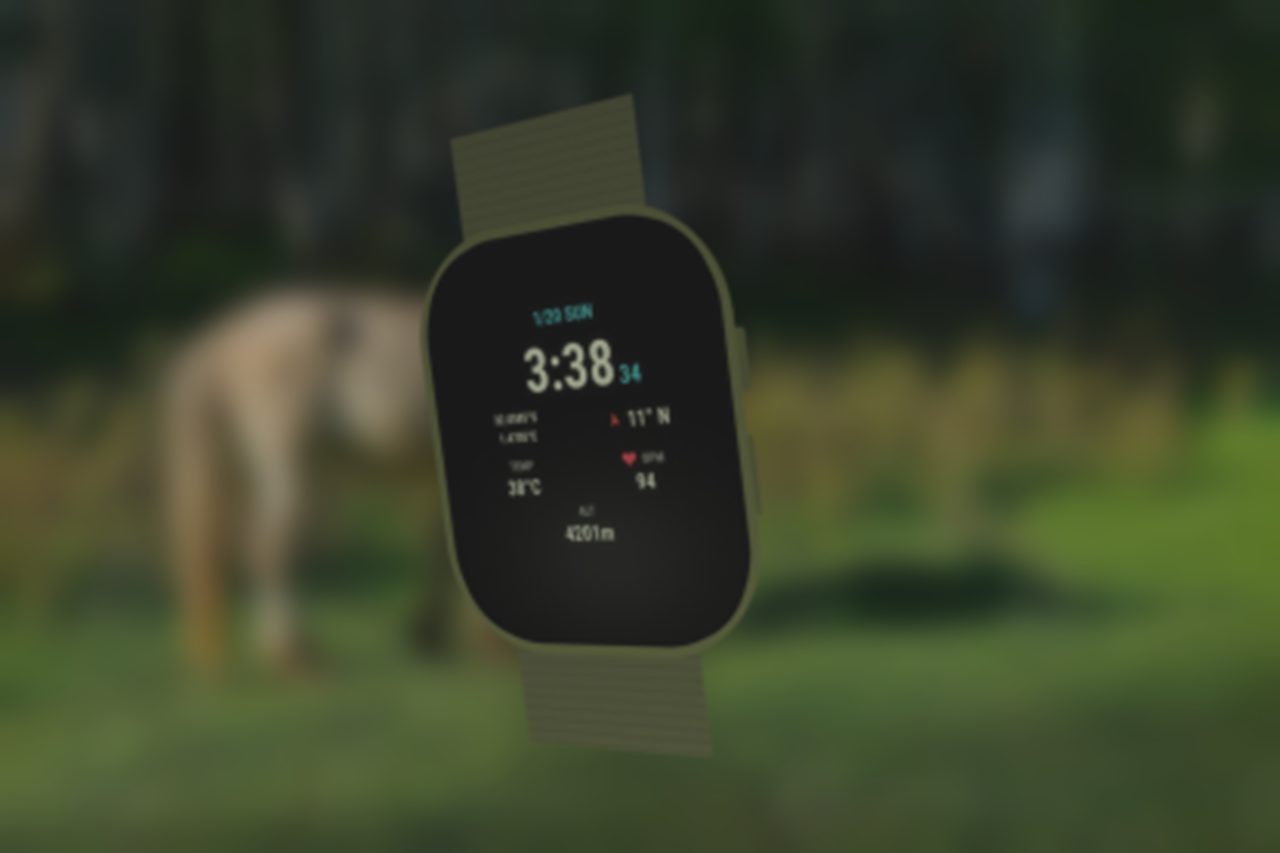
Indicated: 3 h 38 min
